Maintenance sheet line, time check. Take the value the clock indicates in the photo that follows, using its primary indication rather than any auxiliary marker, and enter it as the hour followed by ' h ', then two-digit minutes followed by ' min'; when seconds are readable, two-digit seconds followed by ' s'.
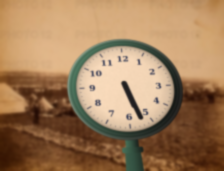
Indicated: 5 h 27 min
